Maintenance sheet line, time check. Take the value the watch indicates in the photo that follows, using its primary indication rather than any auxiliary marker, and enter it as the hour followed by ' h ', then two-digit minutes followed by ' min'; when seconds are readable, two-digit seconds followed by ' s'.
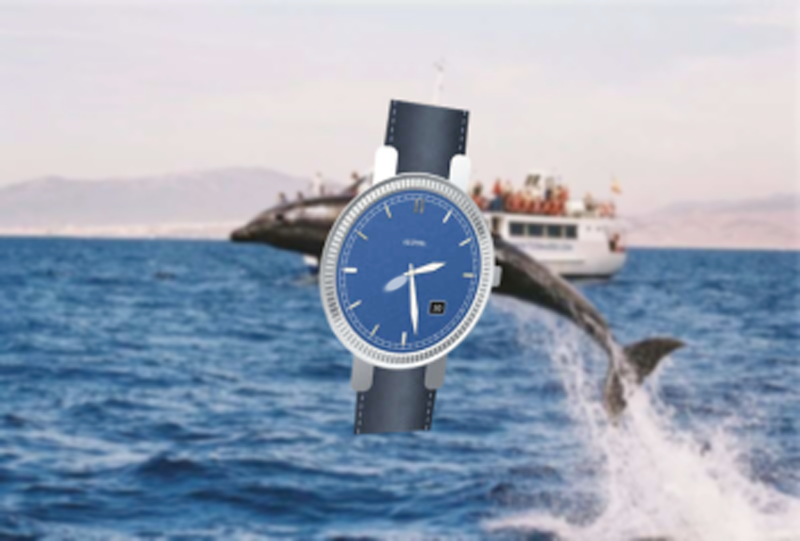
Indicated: 2 h 28 min
